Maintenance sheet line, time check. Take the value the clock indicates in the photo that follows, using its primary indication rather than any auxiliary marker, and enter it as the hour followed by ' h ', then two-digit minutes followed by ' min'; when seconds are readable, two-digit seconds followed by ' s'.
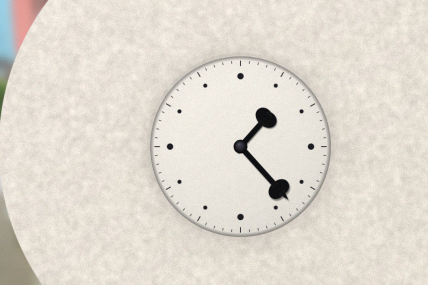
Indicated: 1 h 23 min
